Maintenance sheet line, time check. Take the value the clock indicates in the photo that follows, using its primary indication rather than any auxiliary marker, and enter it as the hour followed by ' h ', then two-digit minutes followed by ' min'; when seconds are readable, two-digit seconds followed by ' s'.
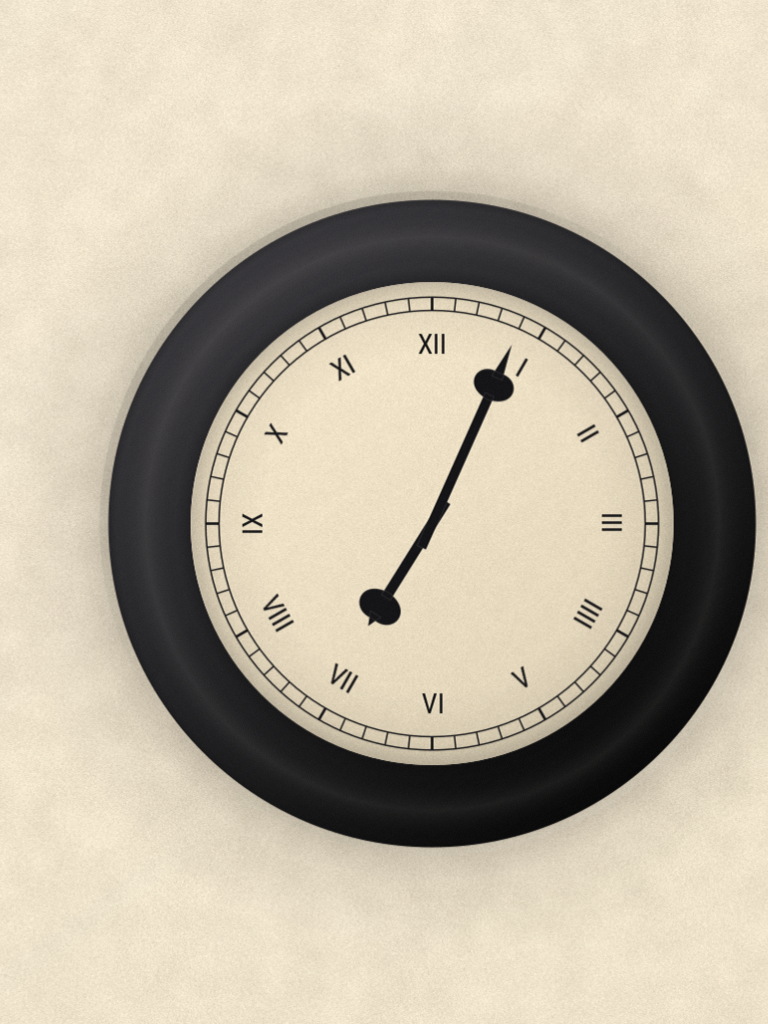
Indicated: 7 h 04 min
